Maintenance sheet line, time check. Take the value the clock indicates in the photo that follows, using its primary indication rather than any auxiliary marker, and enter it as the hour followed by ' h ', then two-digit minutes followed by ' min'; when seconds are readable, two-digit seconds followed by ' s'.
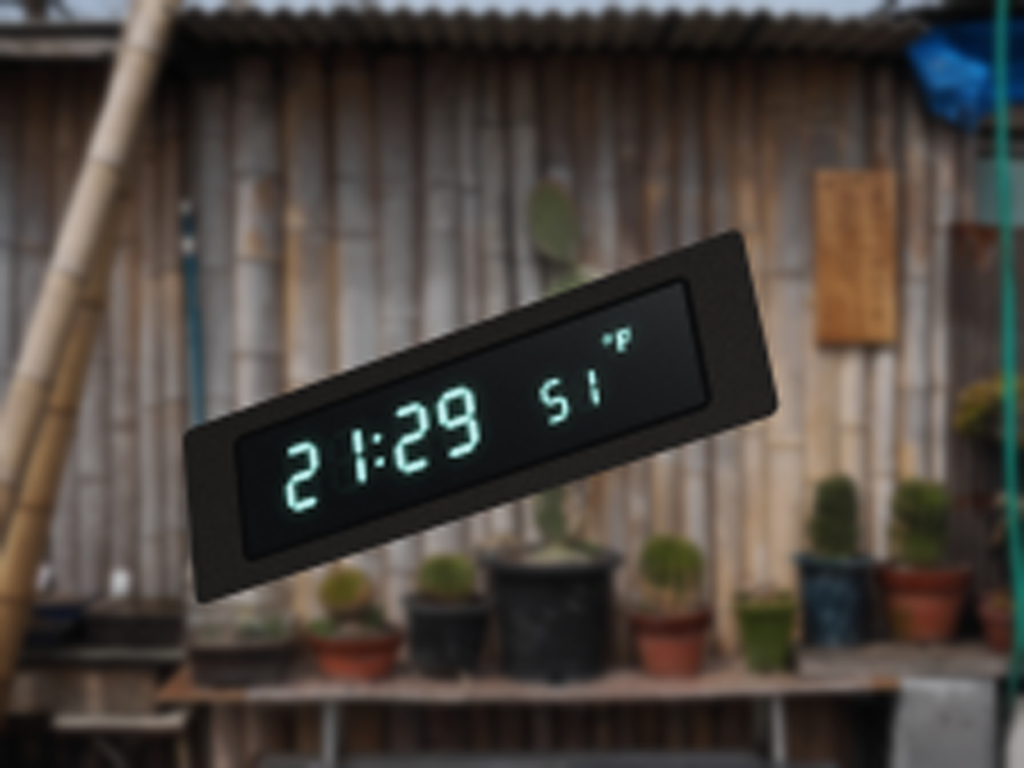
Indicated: 21 h 29 min
